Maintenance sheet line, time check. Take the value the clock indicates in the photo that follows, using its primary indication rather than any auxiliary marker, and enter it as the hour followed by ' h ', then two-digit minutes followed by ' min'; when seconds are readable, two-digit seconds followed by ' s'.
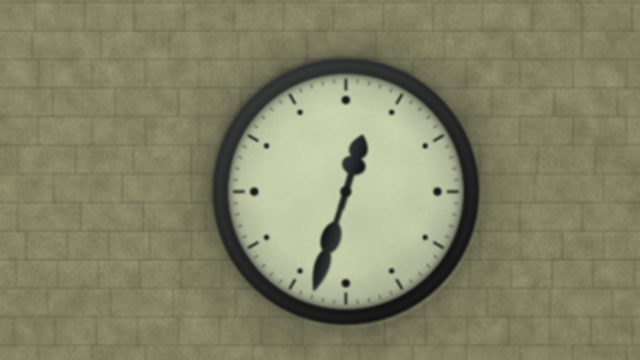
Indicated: 12 h 33 min
